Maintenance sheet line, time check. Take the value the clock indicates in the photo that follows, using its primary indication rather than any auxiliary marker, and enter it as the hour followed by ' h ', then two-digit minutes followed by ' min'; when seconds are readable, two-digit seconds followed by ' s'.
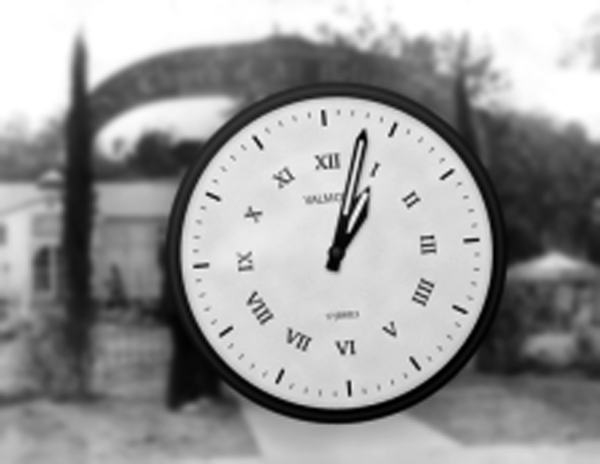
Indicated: 1 h 03 min
